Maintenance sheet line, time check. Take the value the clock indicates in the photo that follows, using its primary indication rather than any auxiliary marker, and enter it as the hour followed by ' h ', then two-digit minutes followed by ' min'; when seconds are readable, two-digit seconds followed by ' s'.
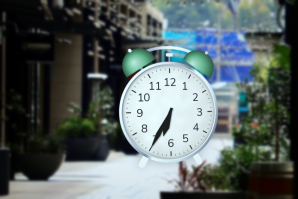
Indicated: 6 h 35 min
